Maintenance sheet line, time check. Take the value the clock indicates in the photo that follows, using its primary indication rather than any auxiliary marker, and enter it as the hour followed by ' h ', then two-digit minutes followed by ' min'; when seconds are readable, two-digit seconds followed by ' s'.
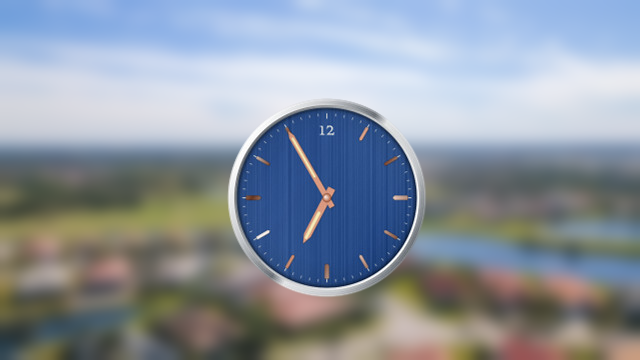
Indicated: 6 h 55 min
